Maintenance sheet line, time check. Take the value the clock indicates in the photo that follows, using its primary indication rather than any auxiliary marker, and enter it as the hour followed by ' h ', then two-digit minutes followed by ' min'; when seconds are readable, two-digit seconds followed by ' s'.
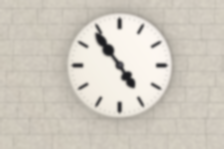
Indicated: 4 h 54 min
